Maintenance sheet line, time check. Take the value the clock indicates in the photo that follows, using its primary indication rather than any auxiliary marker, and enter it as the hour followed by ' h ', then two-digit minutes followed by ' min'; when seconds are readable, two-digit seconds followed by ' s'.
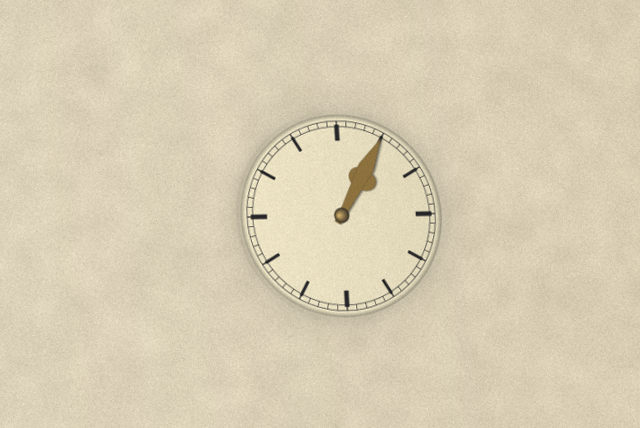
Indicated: 1 h 05 min
